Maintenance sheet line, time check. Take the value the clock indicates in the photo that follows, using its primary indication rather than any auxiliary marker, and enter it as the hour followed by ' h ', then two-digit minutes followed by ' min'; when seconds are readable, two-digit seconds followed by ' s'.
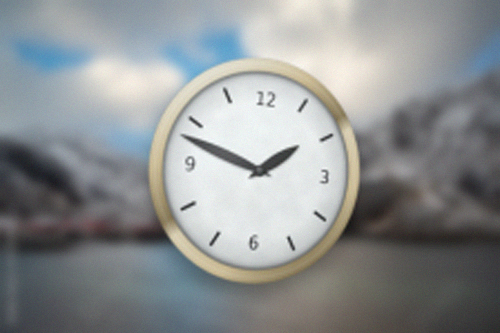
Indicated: 1 h 48 min
